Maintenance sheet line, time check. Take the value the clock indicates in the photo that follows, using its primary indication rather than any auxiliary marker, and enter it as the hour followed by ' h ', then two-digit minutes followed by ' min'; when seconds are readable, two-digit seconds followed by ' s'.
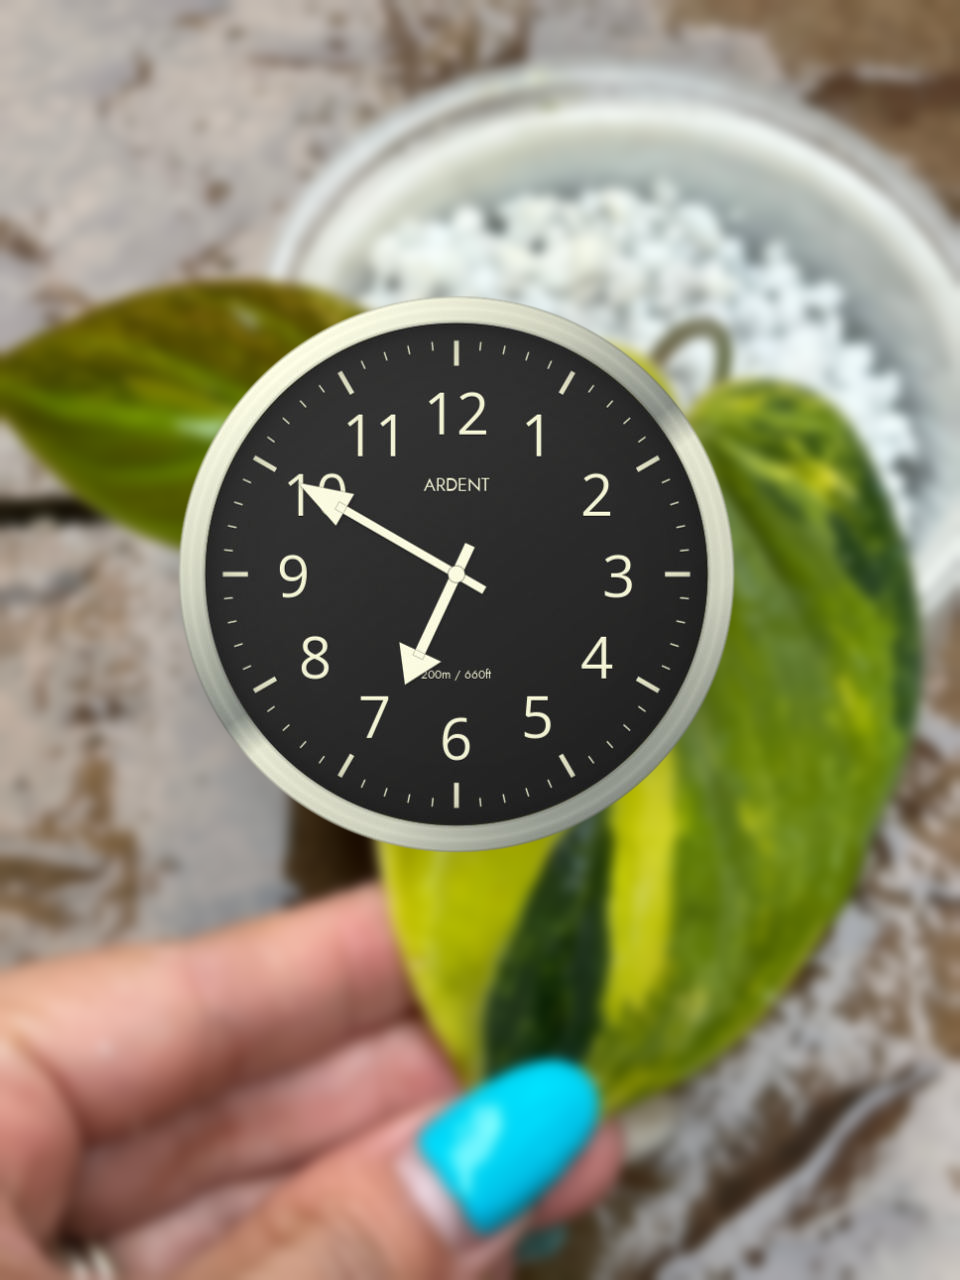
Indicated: 6 h 50 min
